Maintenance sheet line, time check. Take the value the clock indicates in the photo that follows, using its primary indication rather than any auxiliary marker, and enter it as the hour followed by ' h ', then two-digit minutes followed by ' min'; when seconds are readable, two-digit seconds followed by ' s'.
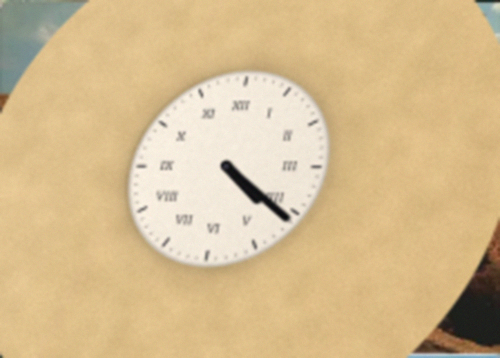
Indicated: 4 h 21 min
